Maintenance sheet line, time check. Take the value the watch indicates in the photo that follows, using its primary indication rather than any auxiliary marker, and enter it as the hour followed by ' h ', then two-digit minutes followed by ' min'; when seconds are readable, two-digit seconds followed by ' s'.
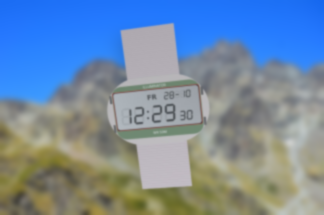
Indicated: 12 h 29 min
